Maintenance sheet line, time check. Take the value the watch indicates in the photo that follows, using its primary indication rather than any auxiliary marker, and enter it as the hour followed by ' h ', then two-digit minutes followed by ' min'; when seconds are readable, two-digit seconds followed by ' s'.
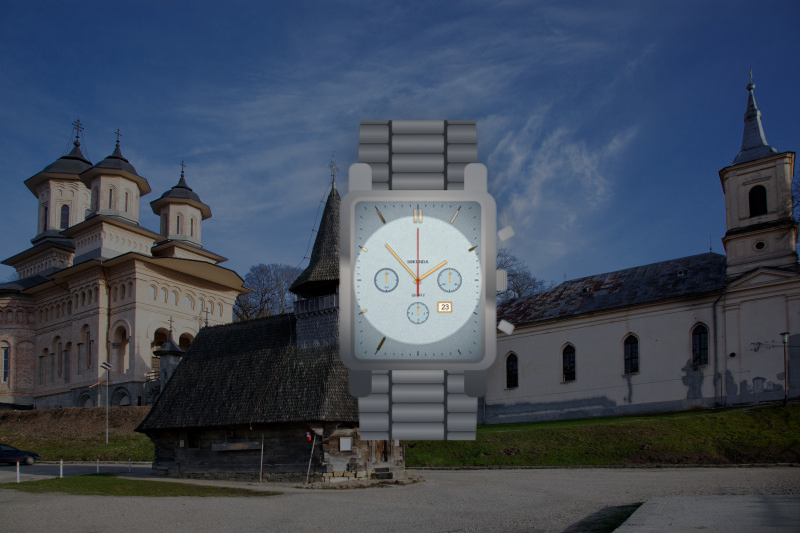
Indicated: 1 h 53 min
